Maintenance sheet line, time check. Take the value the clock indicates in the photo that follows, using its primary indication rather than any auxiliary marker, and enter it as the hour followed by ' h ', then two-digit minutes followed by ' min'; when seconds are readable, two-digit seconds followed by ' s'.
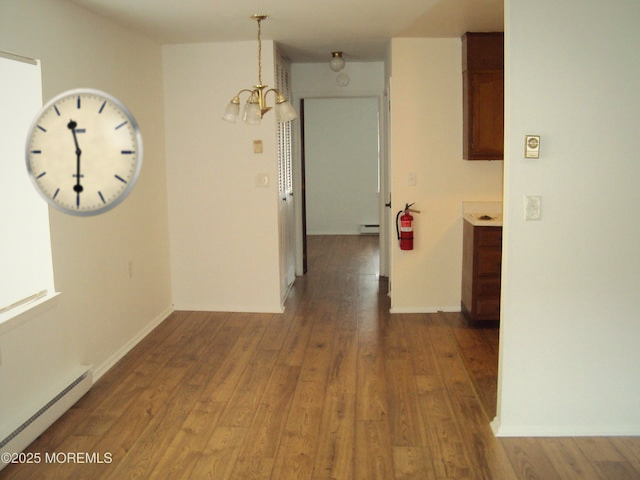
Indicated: 11 h 30 min
